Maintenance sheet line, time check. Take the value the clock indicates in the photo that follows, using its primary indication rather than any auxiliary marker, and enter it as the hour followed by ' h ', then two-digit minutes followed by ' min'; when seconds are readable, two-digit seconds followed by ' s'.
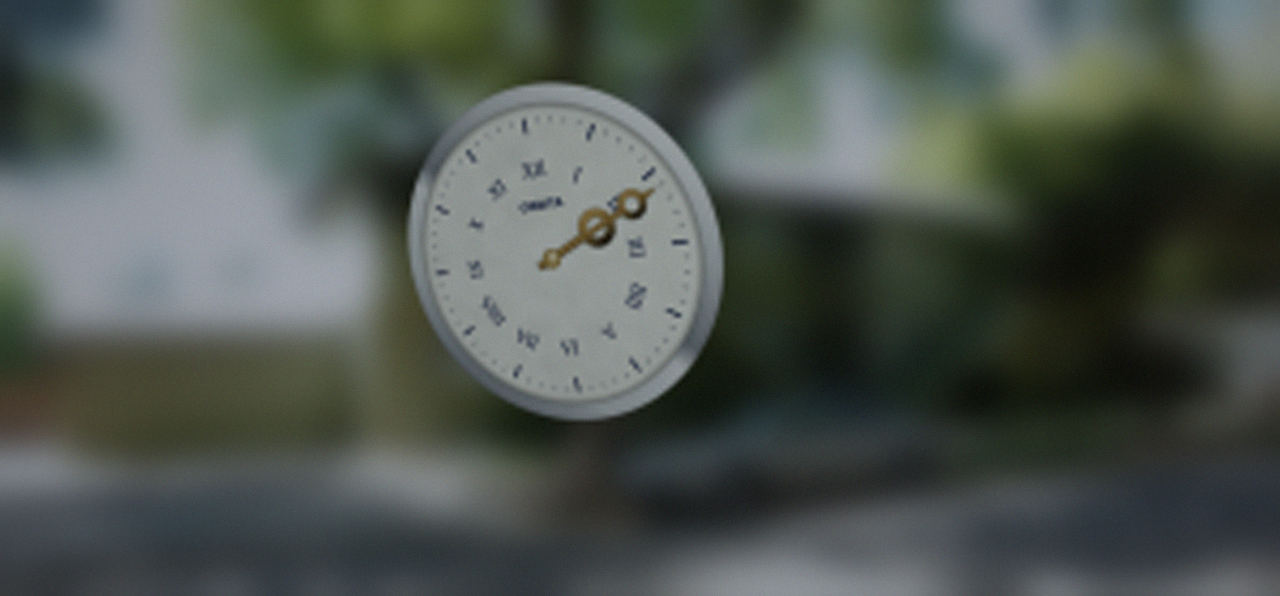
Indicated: 2 h 11 min
